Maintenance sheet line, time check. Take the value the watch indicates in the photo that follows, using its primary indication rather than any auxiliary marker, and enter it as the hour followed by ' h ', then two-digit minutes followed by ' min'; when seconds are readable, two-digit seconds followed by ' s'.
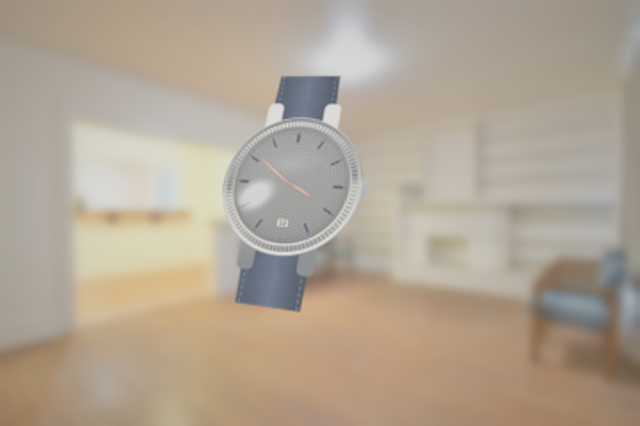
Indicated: 3 h 51 min
